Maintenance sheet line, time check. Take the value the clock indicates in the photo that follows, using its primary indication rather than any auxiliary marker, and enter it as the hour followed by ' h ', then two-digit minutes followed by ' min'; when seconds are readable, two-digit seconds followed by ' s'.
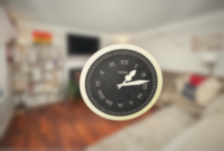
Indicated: 1 h 13 min
